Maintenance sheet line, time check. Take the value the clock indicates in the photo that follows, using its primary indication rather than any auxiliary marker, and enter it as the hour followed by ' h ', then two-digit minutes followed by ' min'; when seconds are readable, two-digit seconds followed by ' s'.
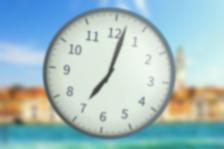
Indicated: 7 h 02 min
